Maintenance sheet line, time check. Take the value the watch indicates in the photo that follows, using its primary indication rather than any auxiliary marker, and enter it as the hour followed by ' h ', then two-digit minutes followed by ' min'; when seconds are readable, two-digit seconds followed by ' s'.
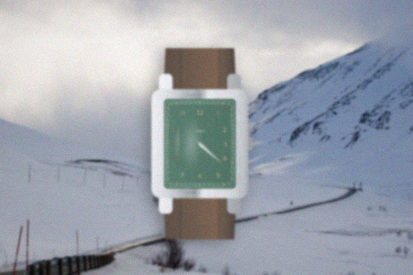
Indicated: 4 h 22 min
